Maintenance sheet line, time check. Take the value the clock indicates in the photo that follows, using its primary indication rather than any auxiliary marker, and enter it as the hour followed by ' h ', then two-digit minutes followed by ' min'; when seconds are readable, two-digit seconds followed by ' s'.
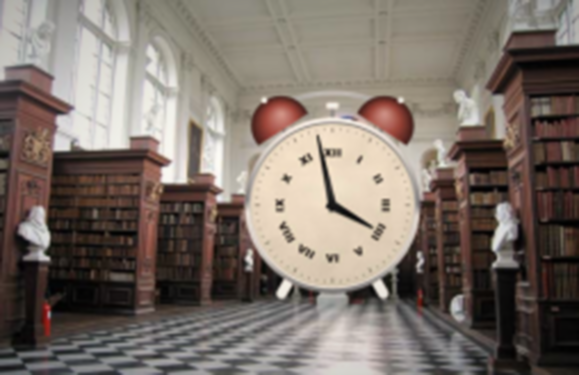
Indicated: 3 h 58 min
